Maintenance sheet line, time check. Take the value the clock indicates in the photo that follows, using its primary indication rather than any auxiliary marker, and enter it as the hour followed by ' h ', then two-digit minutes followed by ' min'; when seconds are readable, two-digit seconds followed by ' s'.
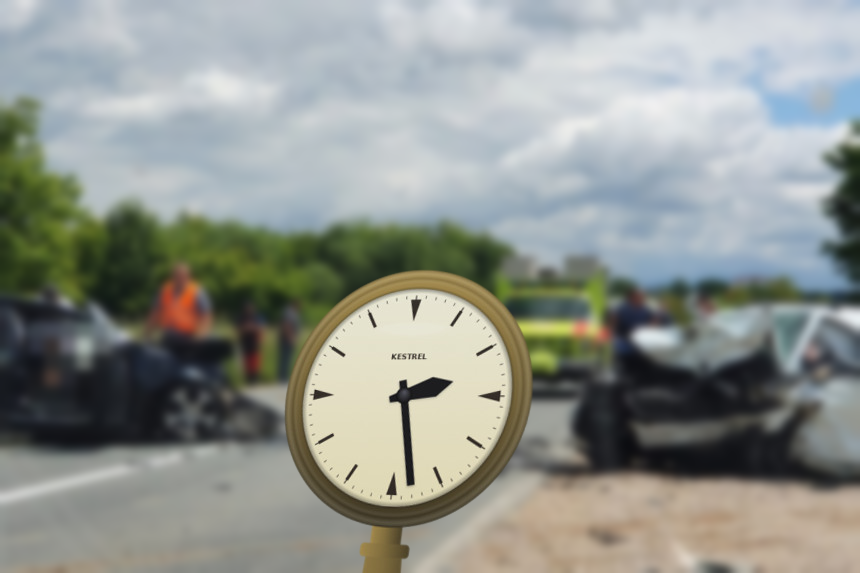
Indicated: 2 h 28 min
